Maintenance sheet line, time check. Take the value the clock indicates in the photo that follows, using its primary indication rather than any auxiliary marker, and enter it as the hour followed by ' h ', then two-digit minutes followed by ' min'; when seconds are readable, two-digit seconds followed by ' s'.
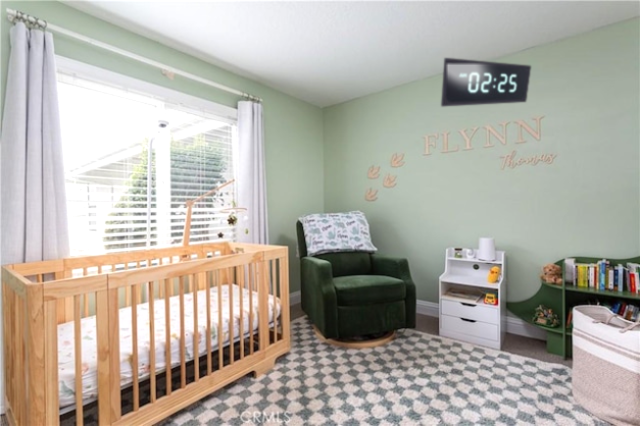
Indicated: 2 h 25 min
